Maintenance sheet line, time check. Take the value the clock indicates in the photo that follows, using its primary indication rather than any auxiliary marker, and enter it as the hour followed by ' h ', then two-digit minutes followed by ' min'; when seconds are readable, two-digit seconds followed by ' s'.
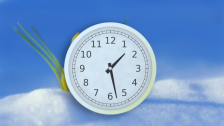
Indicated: 1 h 28 min
